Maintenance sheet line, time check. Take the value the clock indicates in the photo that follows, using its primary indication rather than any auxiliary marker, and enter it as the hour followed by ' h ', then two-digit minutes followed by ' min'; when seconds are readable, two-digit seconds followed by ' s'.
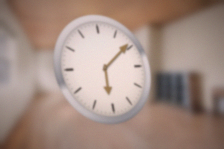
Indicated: 6 h 09 min
